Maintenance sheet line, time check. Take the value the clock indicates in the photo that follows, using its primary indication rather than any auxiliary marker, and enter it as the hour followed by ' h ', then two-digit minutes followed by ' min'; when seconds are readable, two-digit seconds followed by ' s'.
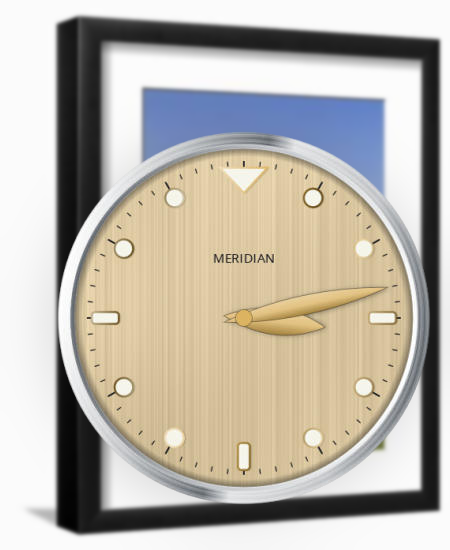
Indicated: 3 h 13 min
